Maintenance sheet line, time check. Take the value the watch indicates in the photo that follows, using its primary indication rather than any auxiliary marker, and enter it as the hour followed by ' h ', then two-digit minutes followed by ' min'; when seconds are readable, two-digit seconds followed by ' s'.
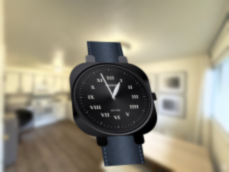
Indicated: 12 h 57 min
